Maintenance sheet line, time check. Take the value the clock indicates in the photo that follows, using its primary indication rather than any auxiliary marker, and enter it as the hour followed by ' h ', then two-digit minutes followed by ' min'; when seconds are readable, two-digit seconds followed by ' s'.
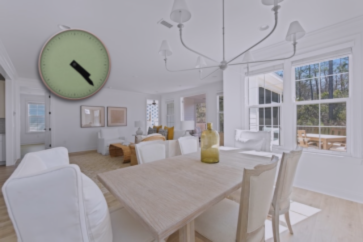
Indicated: 4 h 23 min
